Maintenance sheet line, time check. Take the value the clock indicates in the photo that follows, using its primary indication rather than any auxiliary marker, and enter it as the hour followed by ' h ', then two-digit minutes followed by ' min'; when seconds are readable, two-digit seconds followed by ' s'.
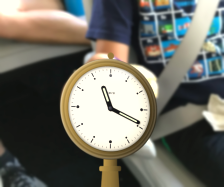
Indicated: 11 h 19 min
